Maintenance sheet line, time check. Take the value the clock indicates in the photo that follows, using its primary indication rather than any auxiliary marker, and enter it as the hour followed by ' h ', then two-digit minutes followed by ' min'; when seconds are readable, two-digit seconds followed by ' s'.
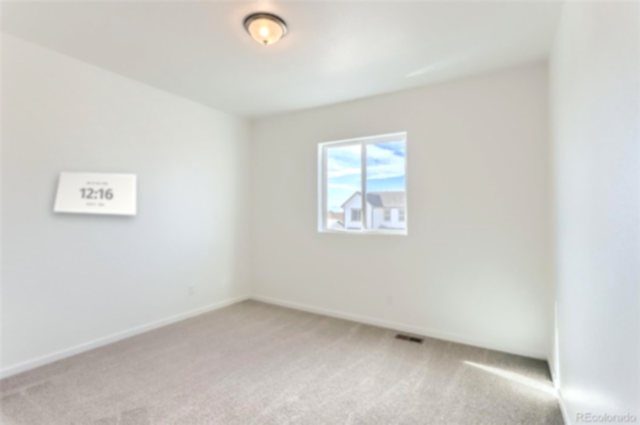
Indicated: 12 h 16 min
